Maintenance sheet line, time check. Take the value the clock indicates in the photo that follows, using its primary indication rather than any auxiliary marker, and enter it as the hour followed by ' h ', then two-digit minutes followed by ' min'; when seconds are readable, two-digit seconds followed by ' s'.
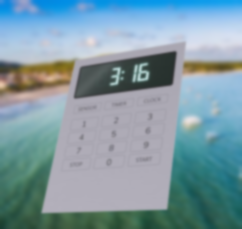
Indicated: 3 h 16 min
